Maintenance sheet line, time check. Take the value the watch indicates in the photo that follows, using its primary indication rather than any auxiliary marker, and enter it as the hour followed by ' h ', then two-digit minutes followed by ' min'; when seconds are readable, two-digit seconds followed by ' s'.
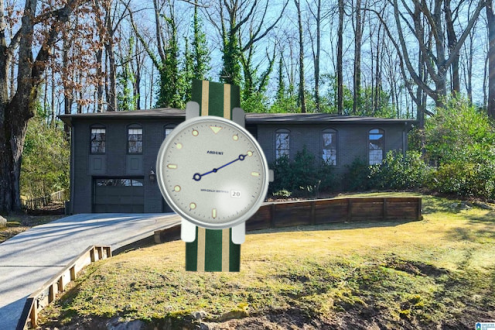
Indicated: 8 h 10 min
